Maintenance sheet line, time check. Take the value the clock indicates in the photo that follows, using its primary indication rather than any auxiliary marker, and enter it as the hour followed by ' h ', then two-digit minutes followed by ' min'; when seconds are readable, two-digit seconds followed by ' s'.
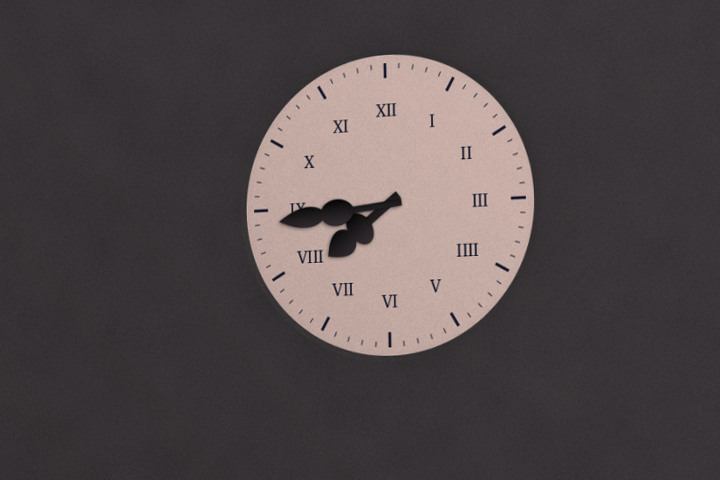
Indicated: 7 h 44 min
